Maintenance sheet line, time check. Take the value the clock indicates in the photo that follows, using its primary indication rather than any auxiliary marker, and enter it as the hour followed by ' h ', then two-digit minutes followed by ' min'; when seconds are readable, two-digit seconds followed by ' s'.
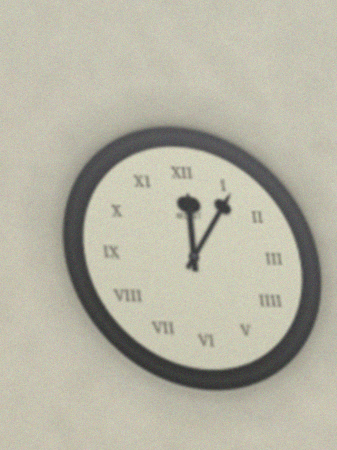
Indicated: 12 h 06 min
